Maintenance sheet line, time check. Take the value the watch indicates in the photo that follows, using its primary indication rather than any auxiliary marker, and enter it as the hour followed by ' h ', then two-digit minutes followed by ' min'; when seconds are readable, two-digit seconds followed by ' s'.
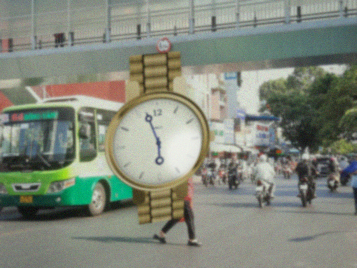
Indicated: 5 h 57 min
